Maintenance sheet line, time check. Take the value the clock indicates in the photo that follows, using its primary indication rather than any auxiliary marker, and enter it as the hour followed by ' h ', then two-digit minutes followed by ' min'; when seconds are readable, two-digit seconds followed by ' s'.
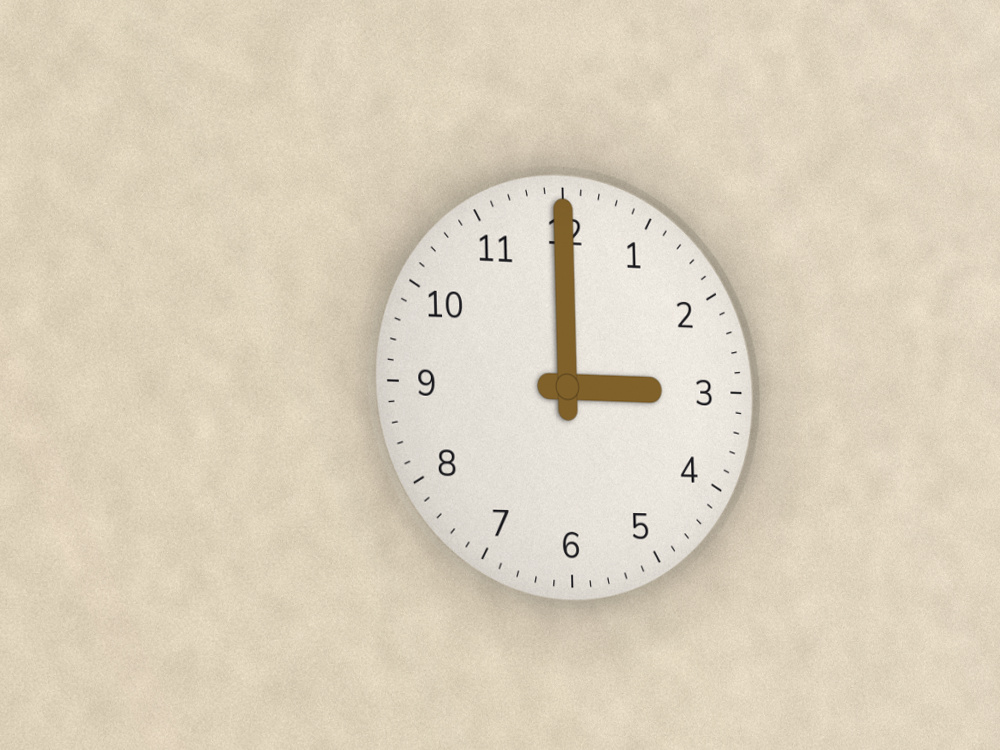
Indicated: 3 h 00 min
